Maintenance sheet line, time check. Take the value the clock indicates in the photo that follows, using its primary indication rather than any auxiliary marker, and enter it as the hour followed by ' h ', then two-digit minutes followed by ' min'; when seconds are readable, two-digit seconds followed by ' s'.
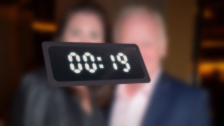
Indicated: 0 h 19 min
